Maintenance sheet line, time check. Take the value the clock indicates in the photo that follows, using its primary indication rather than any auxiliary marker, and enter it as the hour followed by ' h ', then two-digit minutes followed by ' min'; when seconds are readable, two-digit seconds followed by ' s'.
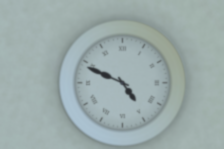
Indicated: 4 h 49 min
